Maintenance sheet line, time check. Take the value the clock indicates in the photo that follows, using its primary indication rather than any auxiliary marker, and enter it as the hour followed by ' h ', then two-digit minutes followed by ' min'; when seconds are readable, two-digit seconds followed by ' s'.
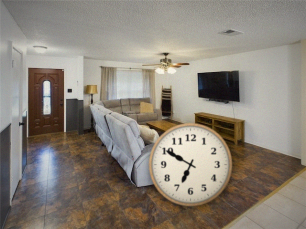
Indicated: 6 h 50 min
